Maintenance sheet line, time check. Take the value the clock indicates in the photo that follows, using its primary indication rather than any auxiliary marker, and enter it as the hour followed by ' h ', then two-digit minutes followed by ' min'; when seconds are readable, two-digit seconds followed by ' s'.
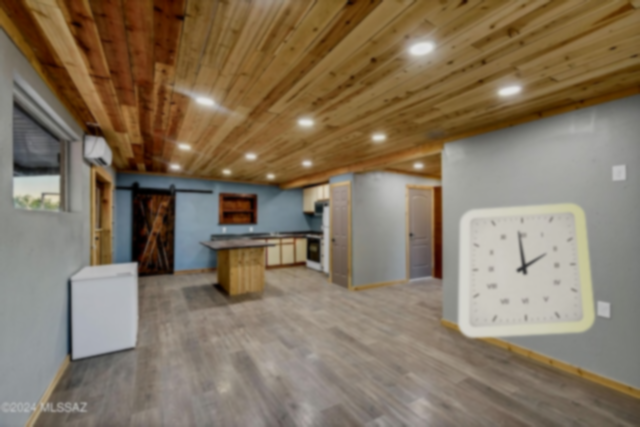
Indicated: 1 h 59 min
